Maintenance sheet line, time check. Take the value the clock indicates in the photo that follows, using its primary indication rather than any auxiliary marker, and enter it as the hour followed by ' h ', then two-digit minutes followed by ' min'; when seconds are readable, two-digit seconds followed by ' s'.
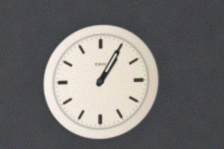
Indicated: 1 h 05 min
